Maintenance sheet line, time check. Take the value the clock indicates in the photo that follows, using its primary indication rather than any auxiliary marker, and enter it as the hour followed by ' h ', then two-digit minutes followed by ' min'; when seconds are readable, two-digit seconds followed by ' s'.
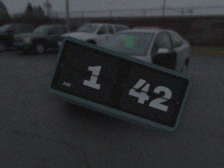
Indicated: 1 h 42 min
